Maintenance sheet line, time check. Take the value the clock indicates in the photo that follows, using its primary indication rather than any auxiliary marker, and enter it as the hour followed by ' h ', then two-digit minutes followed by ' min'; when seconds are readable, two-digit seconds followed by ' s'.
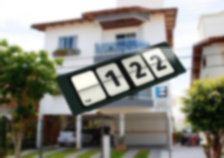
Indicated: 1 h 22 min
